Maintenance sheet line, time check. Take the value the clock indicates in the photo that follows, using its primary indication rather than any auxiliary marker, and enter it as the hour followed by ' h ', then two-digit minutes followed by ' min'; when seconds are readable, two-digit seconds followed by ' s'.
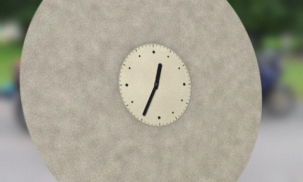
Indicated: 12 h 35 min
